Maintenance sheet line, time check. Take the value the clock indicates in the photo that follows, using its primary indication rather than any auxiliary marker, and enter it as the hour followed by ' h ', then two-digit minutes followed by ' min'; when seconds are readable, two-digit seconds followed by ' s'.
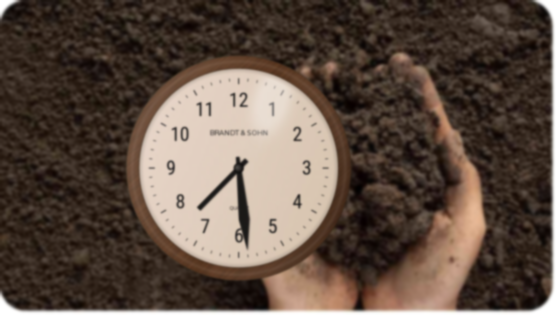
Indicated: 7 h 29 min
